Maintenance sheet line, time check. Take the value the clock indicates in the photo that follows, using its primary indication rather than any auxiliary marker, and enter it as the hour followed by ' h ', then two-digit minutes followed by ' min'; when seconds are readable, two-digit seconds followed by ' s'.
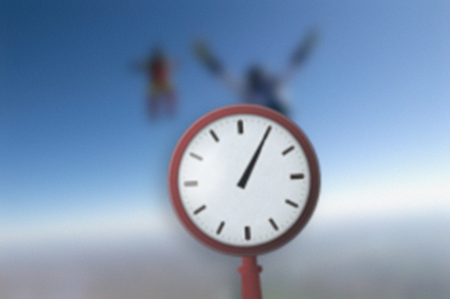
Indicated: 1 h 05 min
